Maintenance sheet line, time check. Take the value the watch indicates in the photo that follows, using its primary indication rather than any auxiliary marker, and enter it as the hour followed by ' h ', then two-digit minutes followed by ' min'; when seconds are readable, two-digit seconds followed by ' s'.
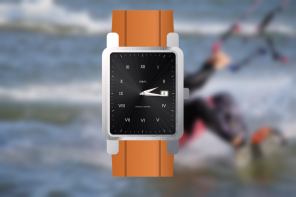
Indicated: 2 h 16 min
